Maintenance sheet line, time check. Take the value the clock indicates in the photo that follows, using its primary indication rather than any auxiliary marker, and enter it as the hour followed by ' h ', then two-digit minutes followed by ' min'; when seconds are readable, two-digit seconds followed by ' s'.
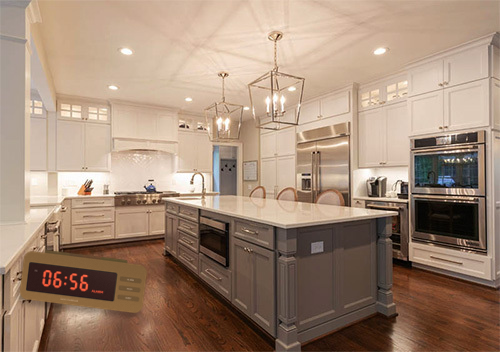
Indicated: 6 h 56 min
